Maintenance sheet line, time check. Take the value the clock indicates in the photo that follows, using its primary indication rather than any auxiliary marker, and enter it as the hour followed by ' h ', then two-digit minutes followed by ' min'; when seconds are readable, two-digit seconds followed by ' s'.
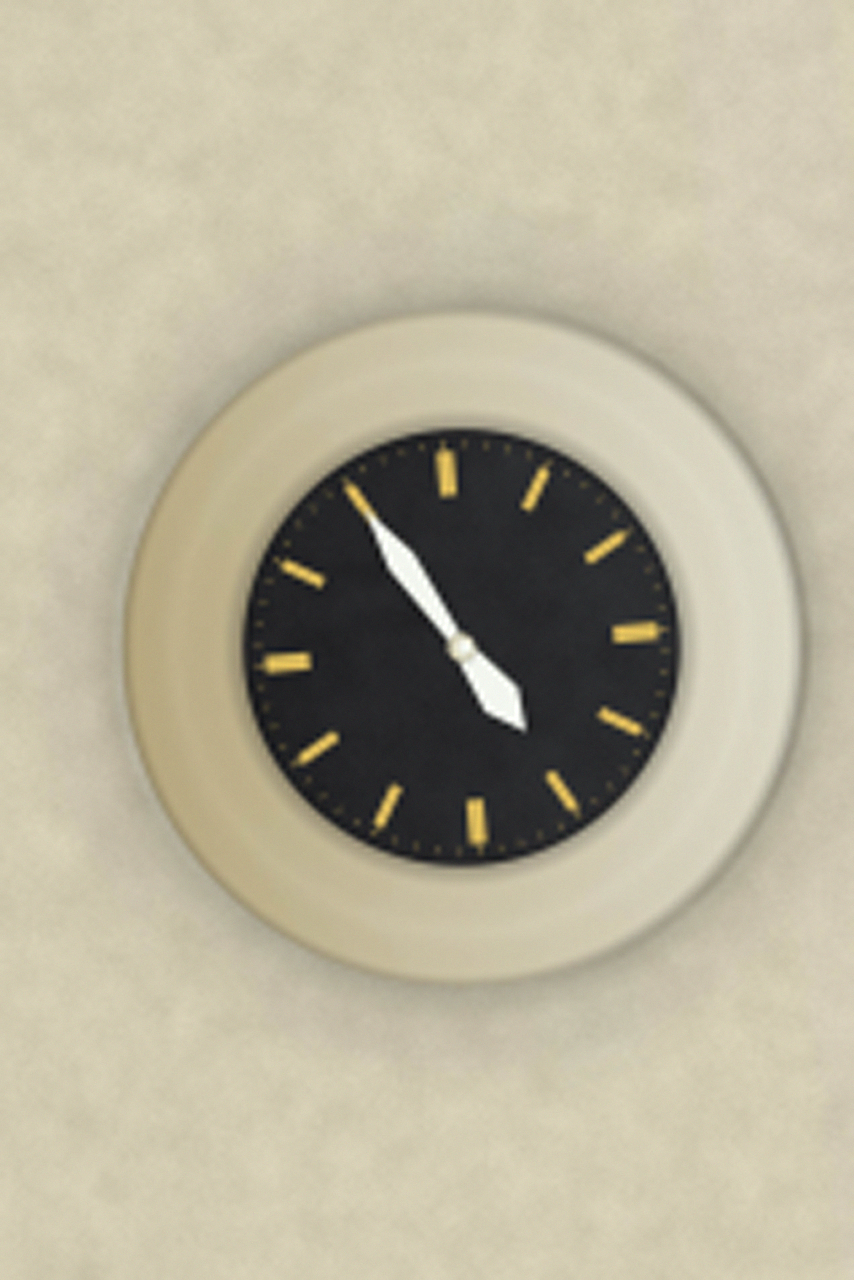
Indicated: 4 h 55 min
